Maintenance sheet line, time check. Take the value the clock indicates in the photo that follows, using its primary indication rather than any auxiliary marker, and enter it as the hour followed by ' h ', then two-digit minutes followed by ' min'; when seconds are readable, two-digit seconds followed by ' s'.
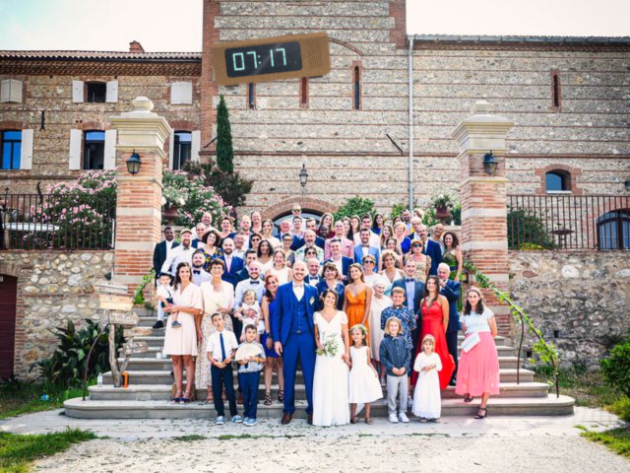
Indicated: 7 h 17 min
